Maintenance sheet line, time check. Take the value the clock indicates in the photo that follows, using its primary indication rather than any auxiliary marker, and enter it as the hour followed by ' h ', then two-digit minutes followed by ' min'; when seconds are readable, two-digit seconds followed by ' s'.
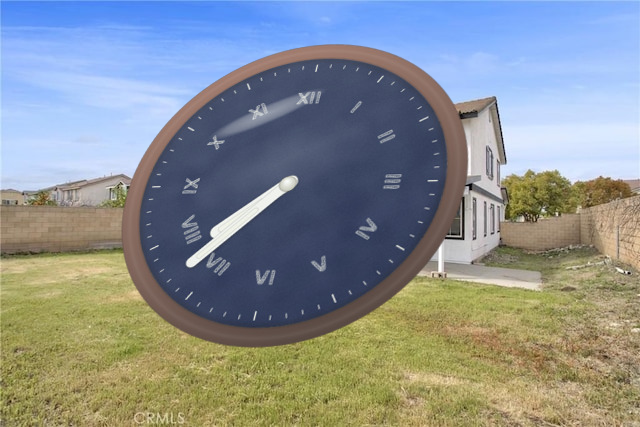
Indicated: 7 h 37 min
